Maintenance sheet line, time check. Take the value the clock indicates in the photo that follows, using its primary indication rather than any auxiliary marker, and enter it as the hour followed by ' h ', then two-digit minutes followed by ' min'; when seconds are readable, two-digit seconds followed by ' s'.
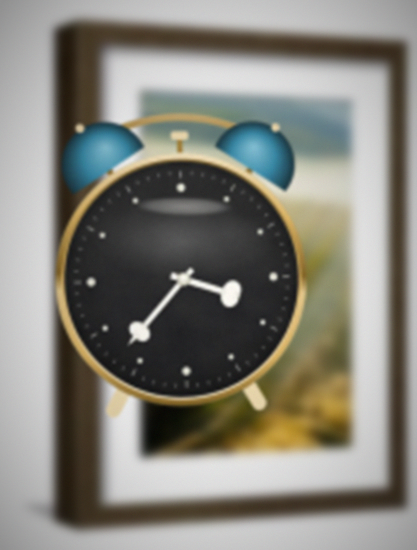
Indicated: 3 h 37 min
